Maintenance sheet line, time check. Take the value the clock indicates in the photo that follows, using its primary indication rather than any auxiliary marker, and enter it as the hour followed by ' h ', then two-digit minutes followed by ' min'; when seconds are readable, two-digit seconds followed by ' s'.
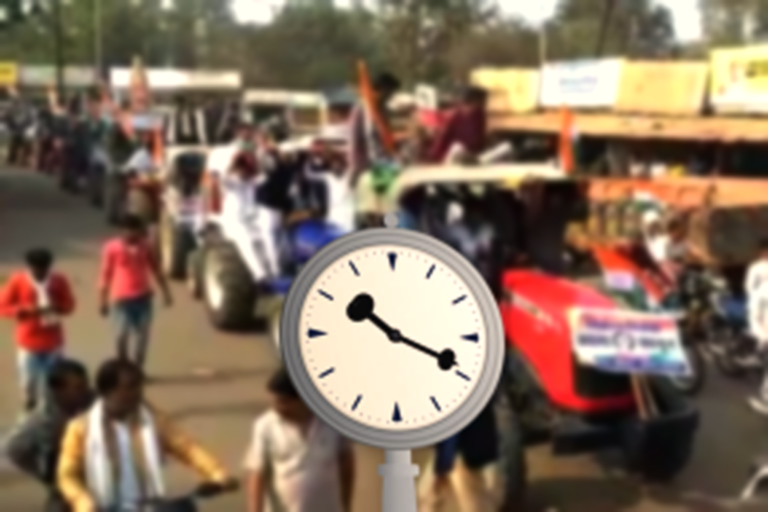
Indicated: 10 h 19 min
